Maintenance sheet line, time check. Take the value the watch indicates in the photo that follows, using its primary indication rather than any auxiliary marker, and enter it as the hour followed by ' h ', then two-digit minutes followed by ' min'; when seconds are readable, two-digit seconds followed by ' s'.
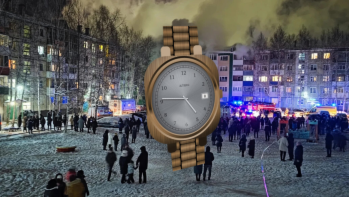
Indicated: 4 h 46 min
